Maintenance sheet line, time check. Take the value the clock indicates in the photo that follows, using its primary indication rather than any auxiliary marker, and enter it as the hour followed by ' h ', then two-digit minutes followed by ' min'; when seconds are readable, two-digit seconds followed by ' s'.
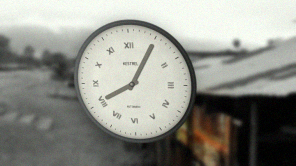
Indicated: 8 h 05 min
